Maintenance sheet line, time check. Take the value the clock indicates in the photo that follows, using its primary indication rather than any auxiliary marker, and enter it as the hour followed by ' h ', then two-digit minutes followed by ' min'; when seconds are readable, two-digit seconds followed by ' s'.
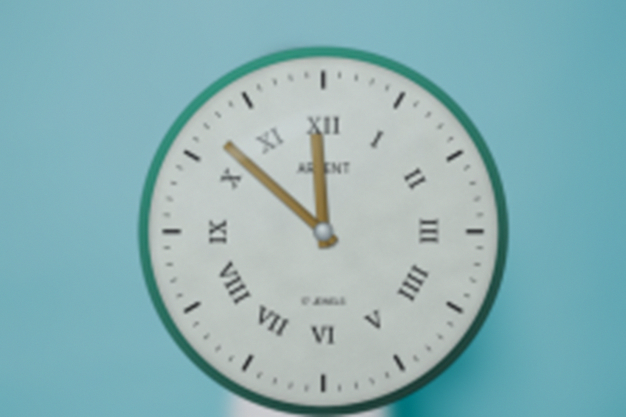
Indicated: 11 h 52 min
